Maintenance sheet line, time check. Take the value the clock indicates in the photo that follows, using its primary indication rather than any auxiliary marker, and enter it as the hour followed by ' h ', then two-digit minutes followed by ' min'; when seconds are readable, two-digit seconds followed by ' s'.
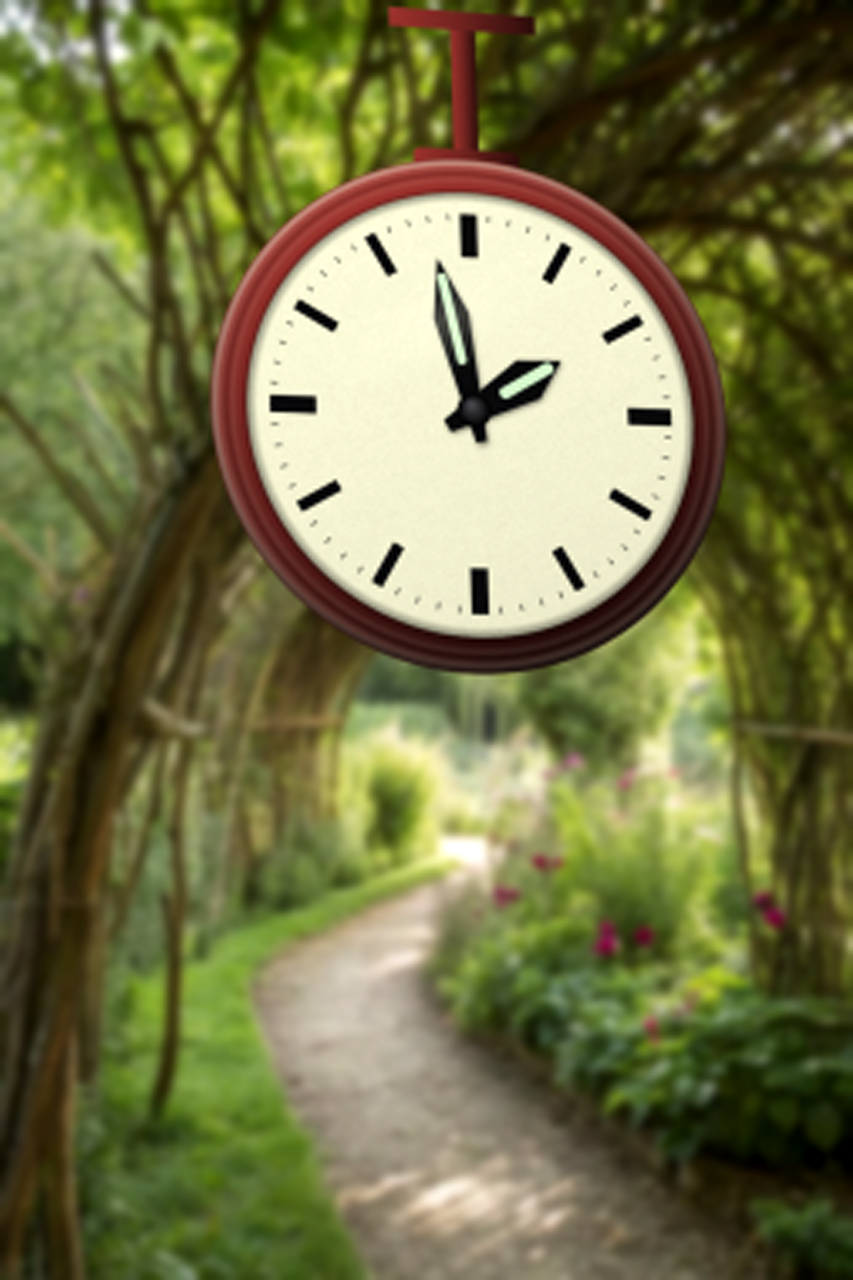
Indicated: 1 h 58 min
